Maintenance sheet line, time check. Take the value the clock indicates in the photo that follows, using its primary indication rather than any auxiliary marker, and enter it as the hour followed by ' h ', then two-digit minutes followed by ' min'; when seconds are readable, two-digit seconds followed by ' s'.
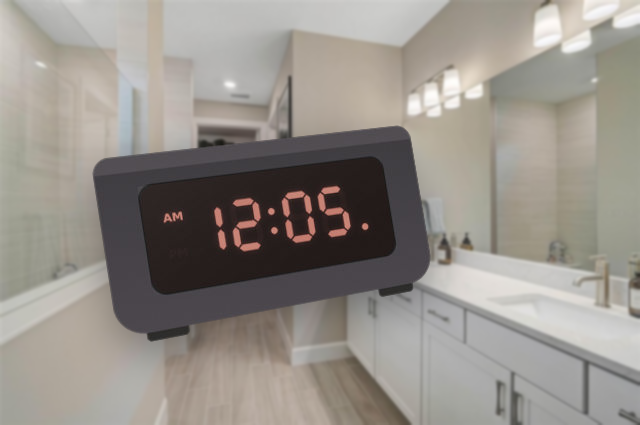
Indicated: 12 h 05 min
